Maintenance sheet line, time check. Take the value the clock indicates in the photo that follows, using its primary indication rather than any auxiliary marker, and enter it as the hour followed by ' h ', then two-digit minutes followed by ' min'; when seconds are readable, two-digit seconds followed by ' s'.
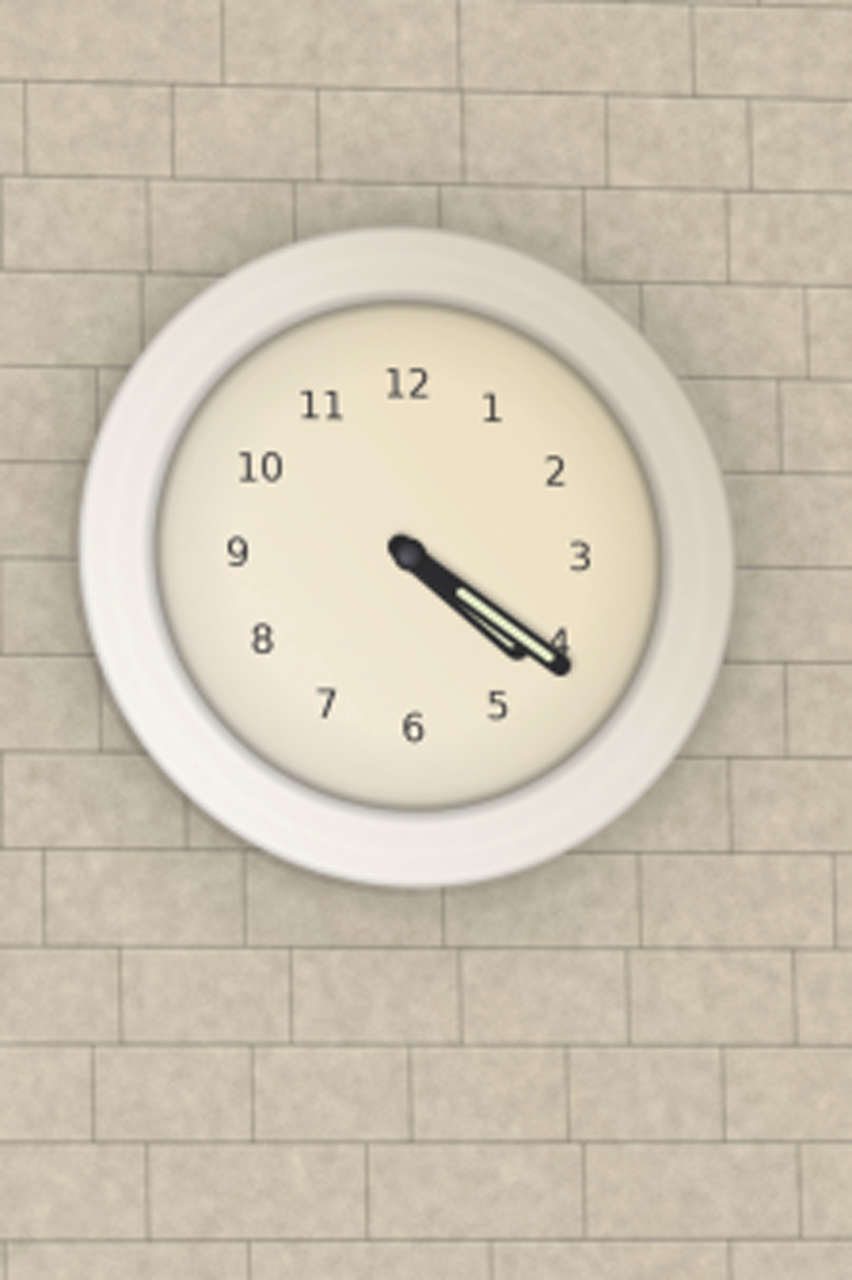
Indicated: 4 h 21 min
